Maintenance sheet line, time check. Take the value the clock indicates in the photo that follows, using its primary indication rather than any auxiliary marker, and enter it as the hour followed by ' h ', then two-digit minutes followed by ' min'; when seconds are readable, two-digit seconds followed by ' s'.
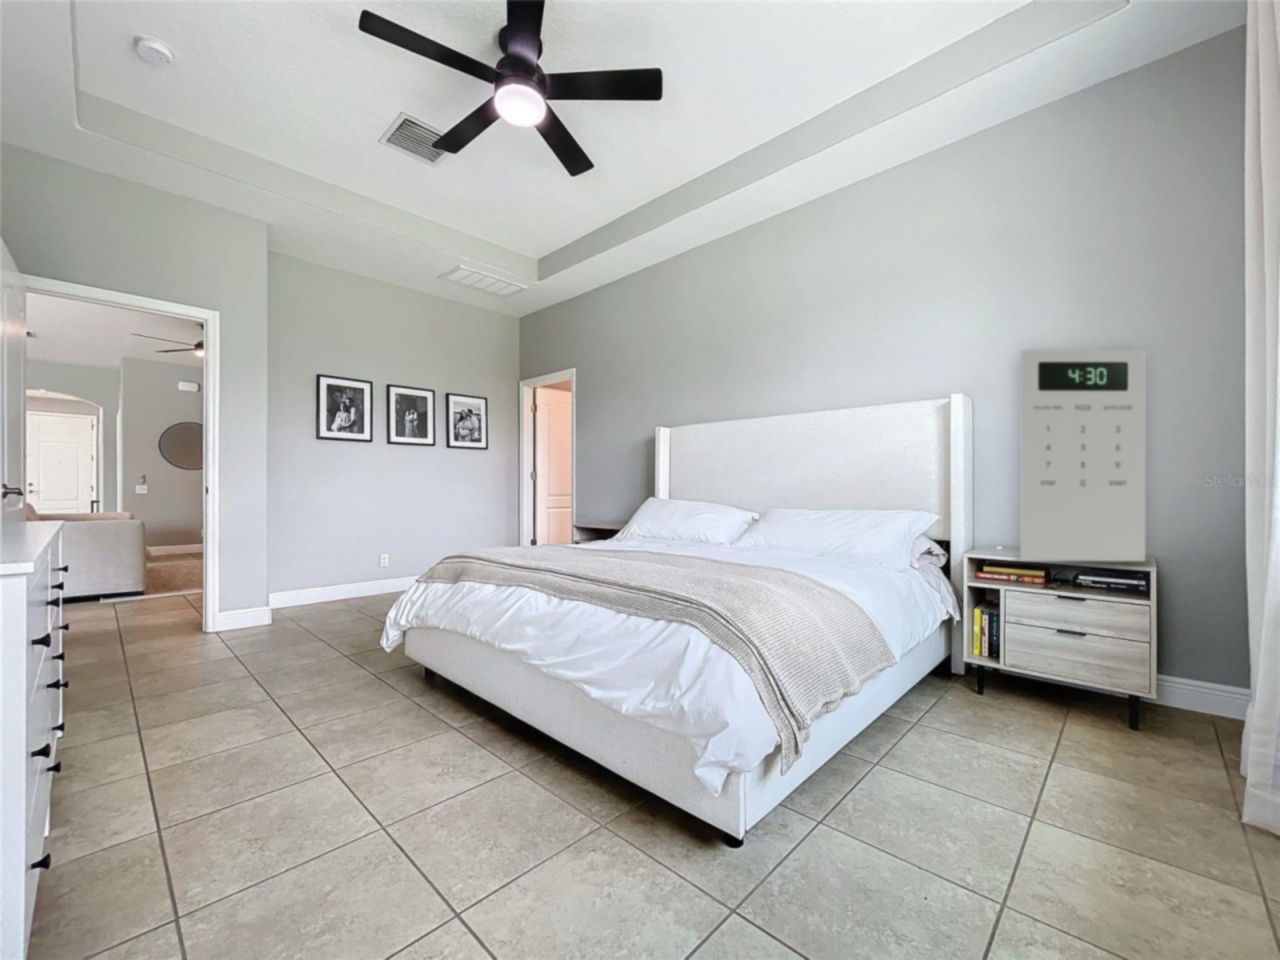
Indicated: 4 h 30 min
